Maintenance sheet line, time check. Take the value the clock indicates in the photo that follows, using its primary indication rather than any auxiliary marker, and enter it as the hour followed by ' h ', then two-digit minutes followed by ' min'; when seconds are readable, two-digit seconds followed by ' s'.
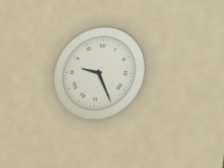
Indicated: 9 h 25 min
